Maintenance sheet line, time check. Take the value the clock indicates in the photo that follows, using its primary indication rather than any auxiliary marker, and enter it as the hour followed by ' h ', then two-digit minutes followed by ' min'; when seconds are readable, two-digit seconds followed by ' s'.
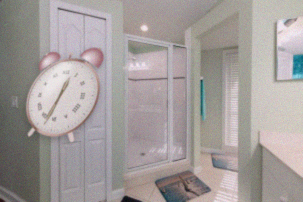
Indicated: 12 h 33 min
